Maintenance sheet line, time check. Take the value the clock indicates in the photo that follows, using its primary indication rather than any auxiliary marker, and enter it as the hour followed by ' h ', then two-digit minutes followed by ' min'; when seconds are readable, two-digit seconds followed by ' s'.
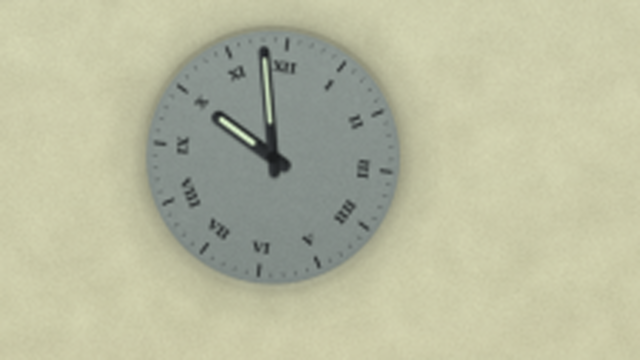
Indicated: 9 h 58 min
